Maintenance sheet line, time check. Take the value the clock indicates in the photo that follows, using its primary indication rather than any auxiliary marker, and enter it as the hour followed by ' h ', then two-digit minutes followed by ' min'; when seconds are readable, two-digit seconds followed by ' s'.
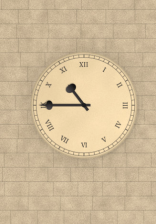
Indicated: 10 h 45 min
